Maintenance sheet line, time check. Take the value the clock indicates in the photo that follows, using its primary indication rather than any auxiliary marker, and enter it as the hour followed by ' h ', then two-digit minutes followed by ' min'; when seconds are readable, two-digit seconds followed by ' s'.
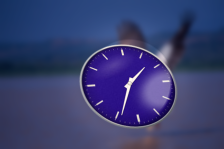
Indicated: 1 h 34 min
